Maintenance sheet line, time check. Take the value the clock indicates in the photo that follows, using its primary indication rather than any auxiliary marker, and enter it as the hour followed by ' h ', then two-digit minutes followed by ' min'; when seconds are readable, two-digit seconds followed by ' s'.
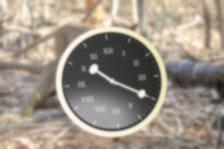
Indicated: 10 h 20 min
